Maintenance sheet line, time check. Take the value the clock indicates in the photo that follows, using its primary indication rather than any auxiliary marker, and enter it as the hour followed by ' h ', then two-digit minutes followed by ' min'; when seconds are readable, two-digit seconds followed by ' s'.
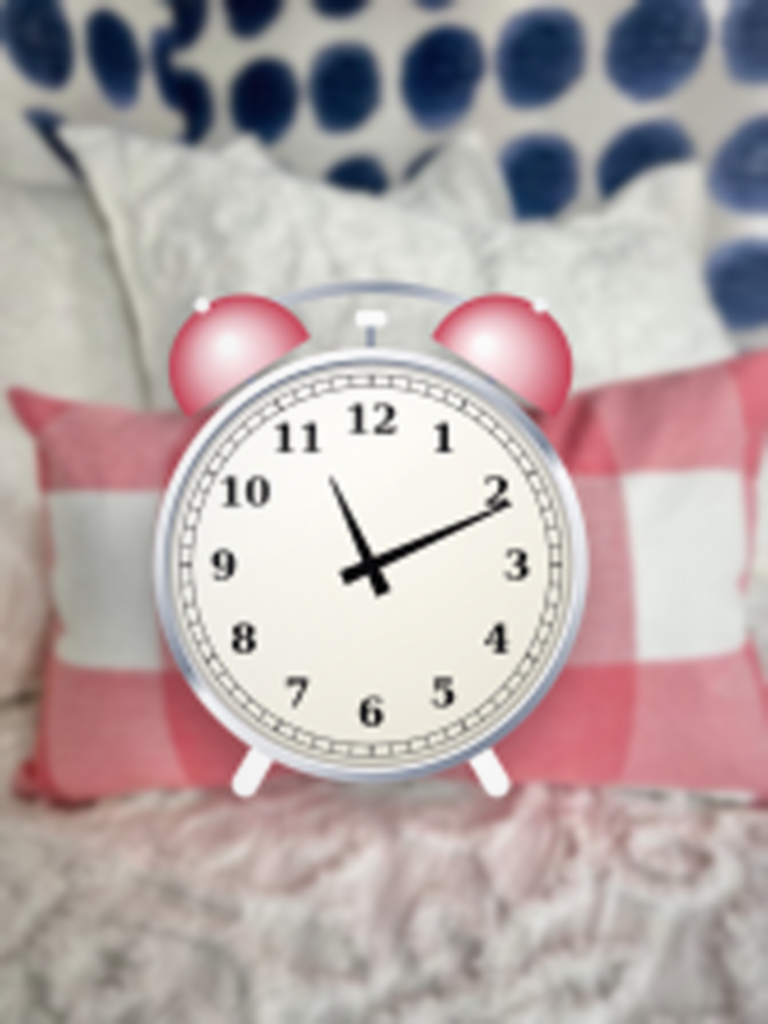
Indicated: 11 h 11 min
